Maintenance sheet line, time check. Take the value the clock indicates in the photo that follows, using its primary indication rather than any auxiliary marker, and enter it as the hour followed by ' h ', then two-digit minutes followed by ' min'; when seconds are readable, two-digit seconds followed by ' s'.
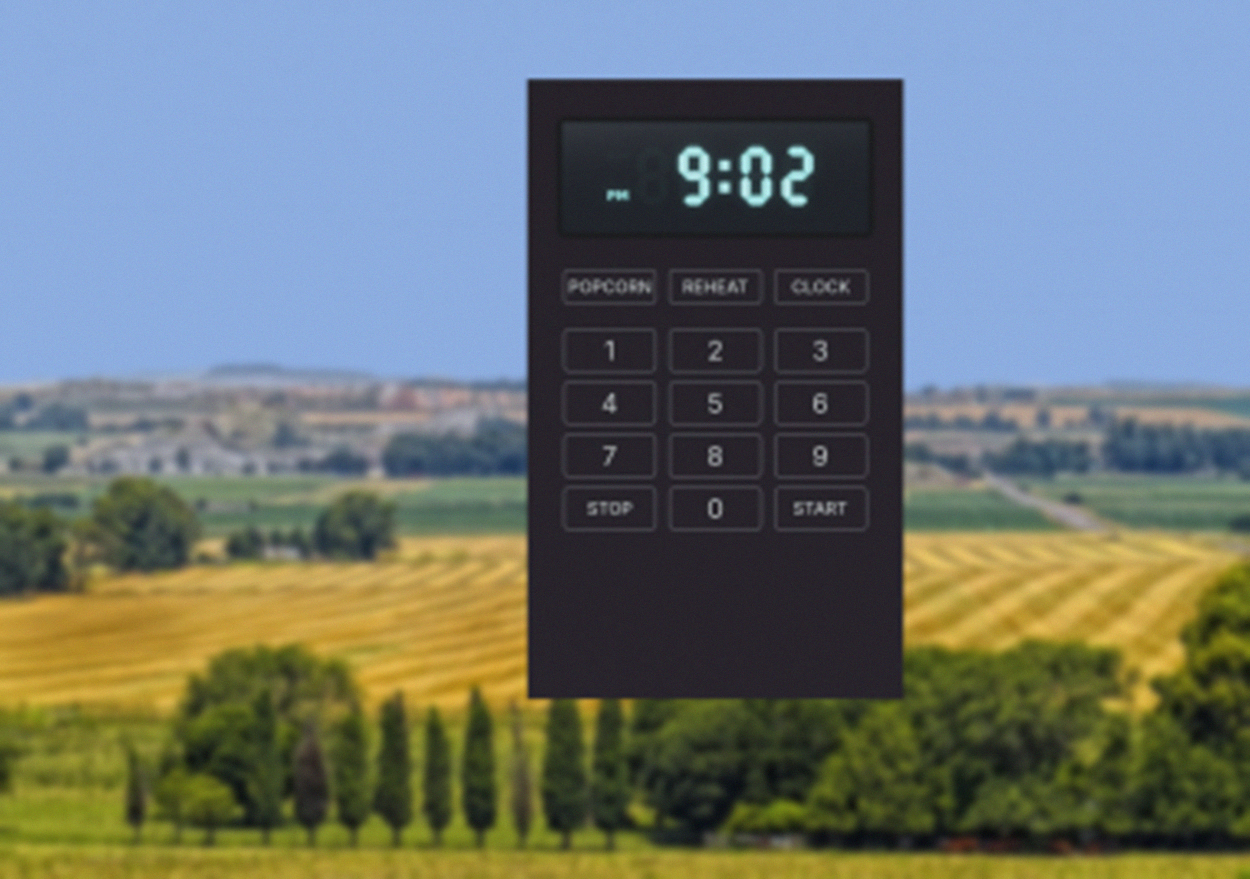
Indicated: 9 h 02 min
